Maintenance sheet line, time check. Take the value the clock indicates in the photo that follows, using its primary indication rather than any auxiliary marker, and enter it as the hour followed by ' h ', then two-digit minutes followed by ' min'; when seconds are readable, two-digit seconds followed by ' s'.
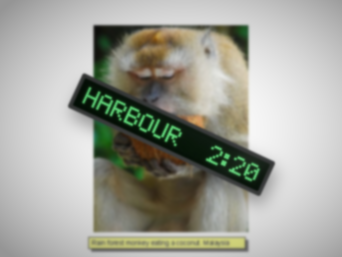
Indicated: 2 h 20 min
